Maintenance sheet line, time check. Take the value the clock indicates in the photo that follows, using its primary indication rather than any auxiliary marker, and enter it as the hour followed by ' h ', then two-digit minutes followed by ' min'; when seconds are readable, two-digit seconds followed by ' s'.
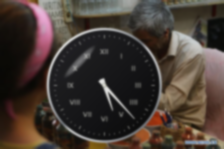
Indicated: 5 h 23 min
